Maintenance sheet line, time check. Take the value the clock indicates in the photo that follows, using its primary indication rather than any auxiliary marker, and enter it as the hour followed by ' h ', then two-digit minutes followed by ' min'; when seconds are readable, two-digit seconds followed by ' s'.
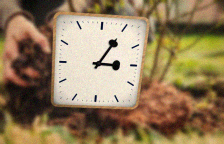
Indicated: 3 h 05 min
